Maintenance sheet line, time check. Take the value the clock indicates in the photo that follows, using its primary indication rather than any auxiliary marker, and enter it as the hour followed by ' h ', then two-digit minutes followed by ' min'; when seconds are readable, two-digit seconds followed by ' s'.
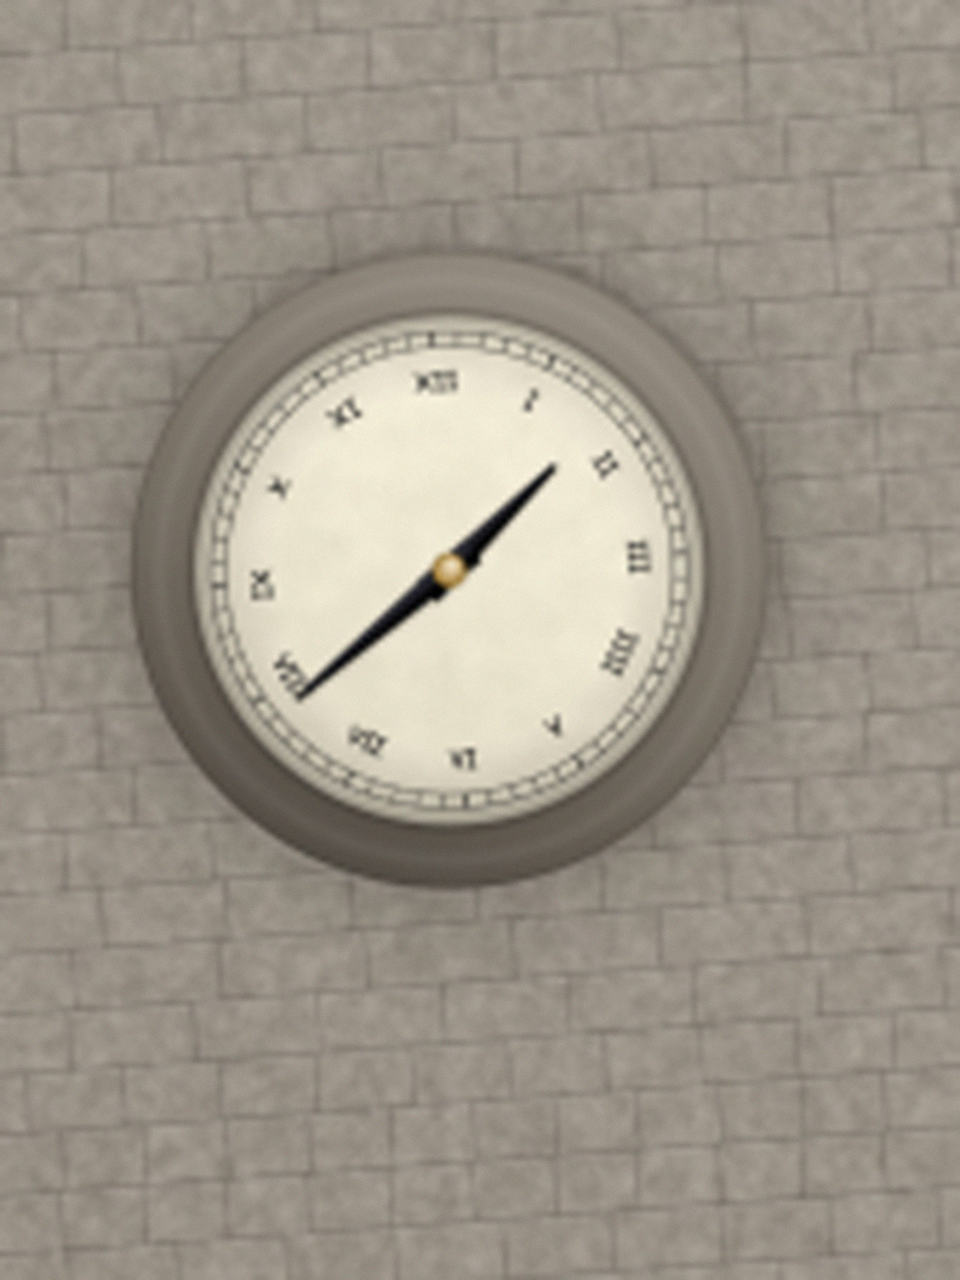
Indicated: 1 h 39 min
